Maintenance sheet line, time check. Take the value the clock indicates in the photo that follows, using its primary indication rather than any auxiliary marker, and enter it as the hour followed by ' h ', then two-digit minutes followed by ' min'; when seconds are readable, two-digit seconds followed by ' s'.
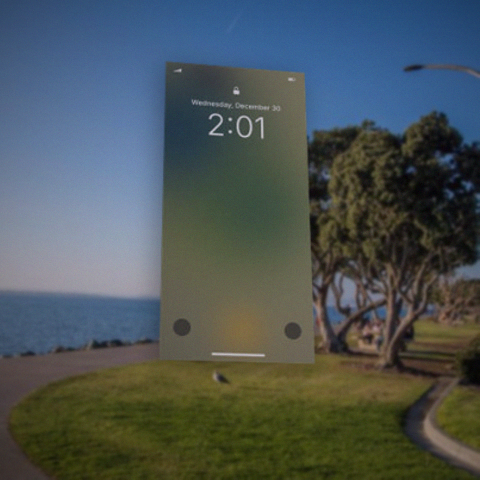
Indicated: 2 h 01 min
